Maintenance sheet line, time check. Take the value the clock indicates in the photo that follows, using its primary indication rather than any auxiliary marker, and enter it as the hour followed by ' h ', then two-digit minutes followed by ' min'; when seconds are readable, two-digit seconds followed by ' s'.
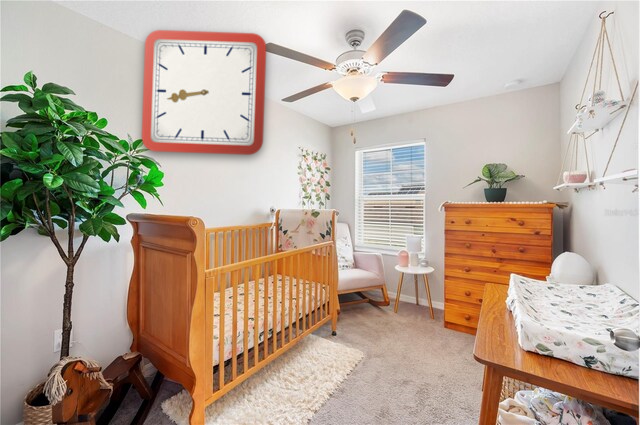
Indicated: 8 h 43 min
